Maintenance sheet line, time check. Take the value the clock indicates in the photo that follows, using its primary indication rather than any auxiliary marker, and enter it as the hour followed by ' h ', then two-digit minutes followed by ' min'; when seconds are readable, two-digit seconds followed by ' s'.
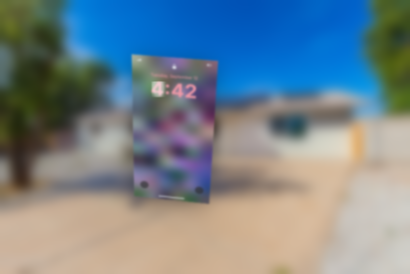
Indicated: 4 h 42 min
